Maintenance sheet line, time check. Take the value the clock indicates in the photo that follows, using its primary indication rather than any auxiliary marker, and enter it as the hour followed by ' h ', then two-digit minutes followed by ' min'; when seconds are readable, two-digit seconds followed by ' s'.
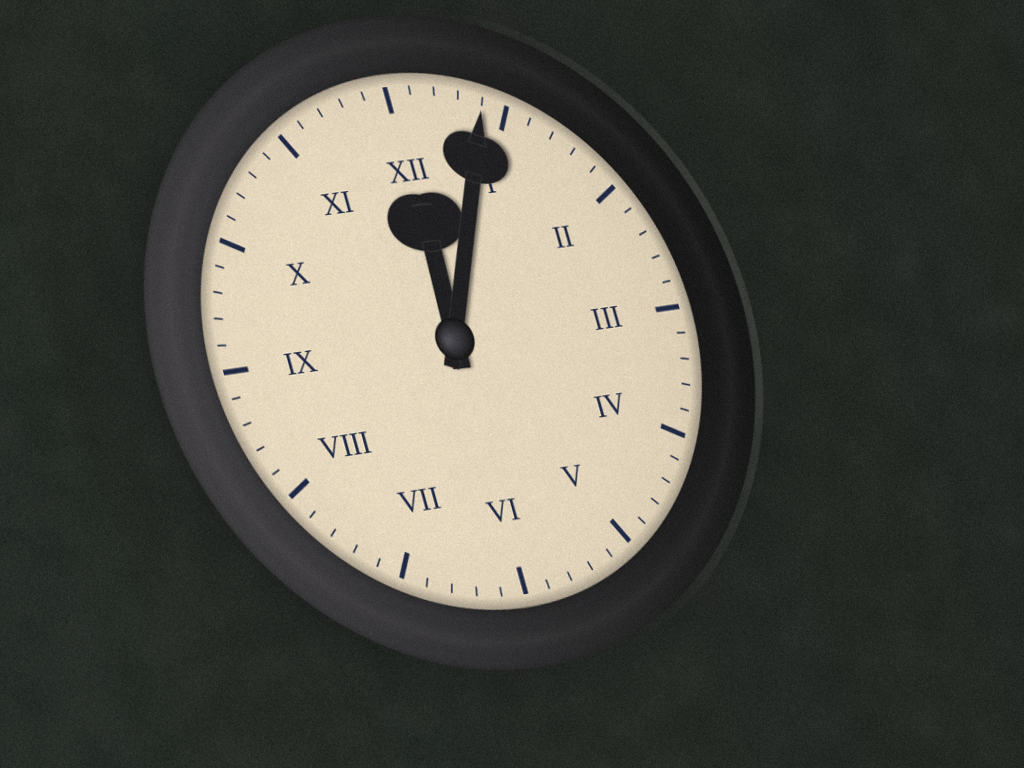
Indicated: 12 h 04 min
